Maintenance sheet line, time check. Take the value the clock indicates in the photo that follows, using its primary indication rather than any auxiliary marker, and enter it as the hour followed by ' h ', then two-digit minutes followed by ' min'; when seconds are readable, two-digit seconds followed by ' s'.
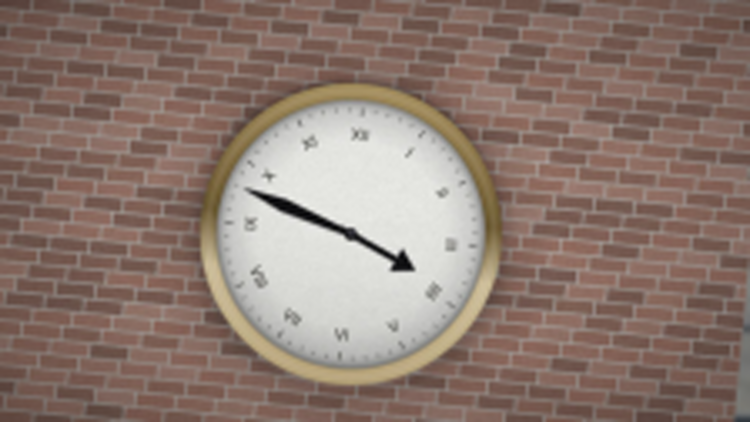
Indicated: 3 h 48 min
